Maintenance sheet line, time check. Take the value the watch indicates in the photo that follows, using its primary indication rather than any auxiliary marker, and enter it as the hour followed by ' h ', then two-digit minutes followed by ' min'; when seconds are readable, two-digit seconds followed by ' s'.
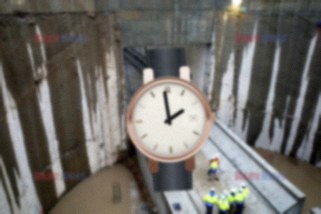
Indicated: 1 h 59 min
